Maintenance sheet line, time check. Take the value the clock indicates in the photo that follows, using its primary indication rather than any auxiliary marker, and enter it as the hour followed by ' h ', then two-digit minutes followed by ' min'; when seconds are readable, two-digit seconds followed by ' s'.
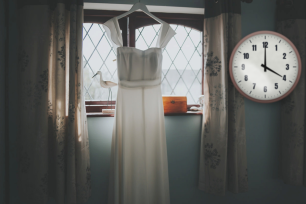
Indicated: 4 h 00 min
